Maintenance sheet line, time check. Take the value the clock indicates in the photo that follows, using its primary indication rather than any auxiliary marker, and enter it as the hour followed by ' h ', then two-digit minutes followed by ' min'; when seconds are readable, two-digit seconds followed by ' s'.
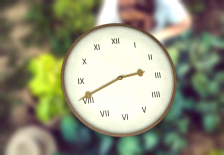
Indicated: 2 h 41 min
